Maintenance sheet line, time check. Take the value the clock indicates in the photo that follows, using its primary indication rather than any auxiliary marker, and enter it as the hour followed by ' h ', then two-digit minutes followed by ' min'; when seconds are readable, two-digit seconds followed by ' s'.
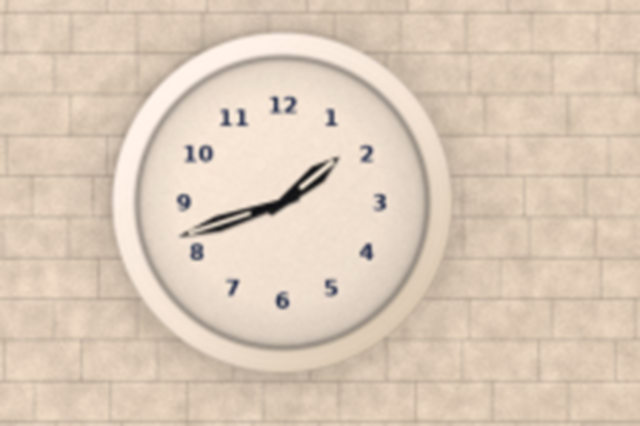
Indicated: 1 h 42 min
